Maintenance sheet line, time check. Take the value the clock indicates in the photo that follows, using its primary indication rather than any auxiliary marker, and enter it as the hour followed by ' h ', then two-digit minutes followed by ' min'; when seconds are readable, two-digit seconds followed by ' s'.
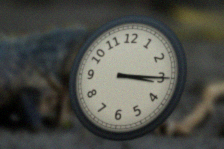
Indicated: 3 h 15 min
